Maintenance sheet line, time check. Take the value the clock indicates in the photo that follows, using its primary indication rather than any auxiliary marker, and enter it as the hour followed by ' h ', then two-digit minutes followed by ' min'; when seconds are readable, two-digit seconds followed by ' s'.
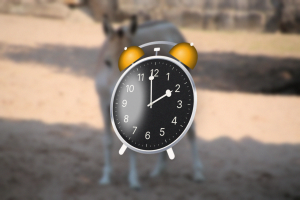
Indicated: 1 h 59 min
